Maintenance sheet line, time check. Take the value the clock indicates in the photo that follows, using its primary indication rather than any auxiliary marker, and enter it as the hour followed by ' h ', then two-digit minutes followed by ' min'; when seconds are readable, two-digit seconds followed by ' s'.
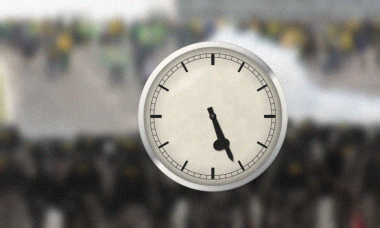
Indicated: 5 h 26 min
